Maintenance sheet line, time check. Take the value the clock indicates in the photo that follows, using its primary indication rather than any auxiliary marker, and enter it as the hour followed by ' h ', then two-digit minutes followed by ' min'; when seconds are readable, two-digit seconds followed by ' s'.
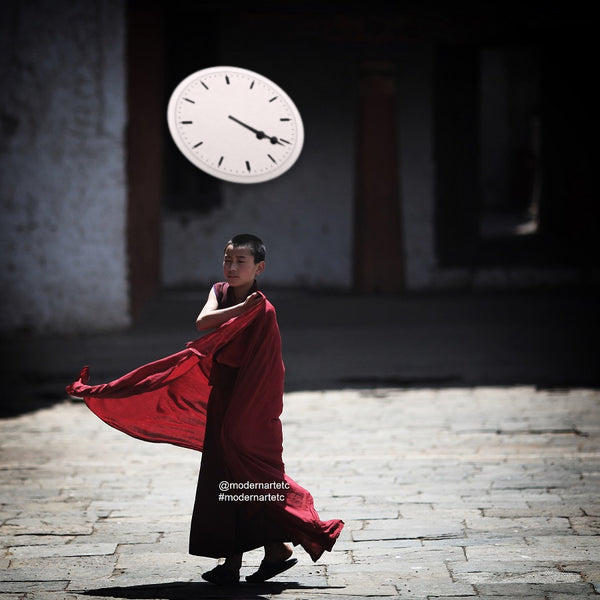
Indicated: 4 h 21 min
